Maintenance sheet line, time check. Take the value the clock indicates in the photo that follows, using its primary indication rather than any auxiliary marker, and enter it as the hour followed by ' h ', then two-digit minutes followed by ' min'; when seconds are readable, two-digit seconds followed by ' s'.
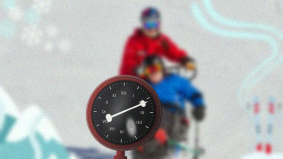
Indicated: 8 h 11 min
